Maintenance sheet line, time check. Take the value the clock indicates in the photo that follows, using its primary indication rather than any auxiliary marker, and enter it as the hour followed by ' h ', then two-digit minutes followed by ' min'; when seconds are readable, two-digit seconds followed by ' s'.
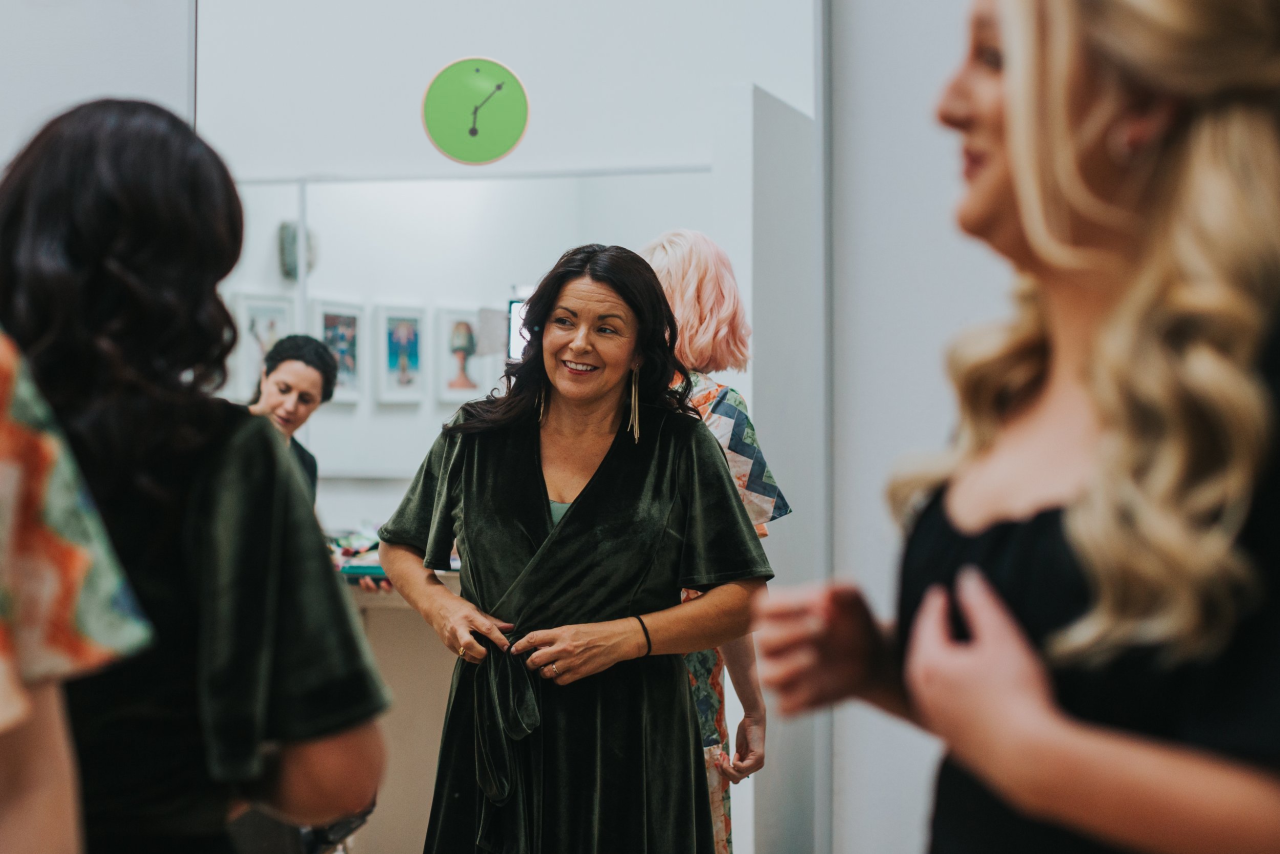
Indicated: 6 h 07 min
